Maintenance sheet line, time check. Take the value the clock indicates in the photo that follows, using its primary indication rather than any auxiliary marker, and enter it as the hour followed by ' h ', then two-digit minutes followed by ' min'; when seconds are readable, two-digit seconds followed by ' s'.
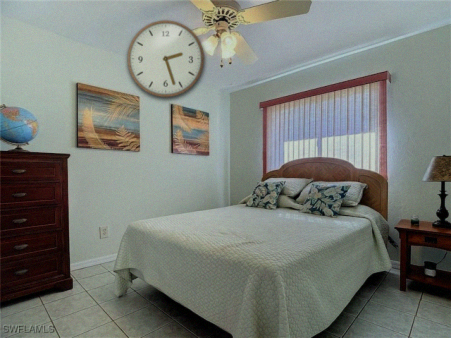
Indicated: 2 h 27 min
